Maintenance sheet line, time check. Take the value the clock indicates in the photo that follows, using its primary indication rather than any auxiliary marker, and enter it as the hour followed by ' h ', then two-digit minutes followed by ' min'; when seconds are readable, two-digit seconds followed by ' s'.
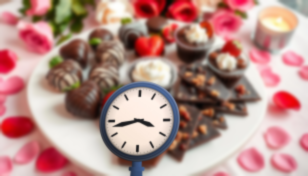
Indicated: 3 h 43 min
